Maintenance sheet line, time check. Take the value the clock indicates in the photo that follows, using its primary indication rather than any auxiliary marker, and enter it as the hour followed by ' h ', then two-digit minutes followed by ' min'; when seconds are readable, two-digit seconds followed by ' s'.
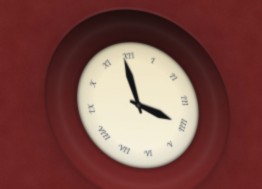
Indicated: 3 h 59 min
